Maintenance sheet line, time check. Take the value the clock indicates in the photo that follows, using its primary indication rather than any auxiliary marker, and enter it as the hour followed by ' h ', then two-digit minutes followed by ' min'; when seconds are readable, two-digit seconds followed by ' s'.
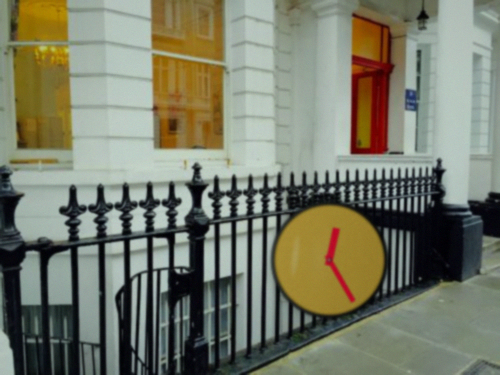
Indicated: 12 h 25 min
